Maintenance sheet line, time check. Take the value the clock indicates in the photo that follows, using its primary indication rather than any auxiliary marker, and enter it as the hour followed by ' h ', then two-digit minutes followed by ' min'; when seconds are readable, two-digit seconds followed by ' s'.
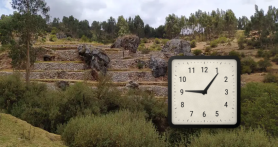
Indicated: 9 h 06 min
